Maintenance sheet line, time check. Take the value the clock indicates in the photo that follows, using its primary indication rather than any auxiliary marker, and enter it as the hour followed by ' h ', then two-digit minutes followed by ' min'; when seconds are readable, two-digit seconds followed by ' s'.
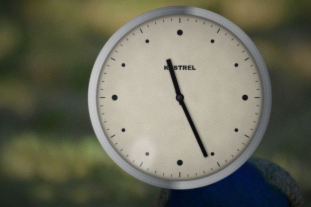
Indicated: 11 h 26 min
